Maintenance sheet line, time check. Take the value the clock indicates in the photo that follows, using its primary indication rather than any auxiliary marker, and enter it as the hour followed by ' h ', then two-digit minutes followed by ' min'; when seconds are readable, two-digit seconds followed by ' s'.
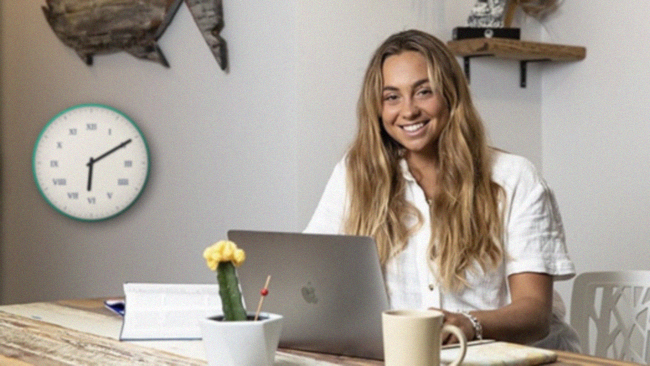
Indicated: 6 h 10 min
